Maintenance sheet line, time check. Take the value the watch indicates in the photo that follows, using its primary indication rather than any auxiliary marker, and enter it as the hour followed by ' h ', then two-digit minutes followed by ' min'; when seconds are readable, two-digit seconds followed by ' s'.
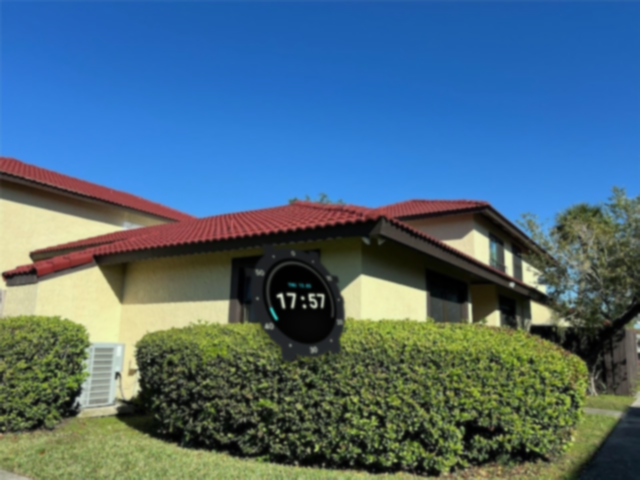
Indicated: 17 h 57 min
